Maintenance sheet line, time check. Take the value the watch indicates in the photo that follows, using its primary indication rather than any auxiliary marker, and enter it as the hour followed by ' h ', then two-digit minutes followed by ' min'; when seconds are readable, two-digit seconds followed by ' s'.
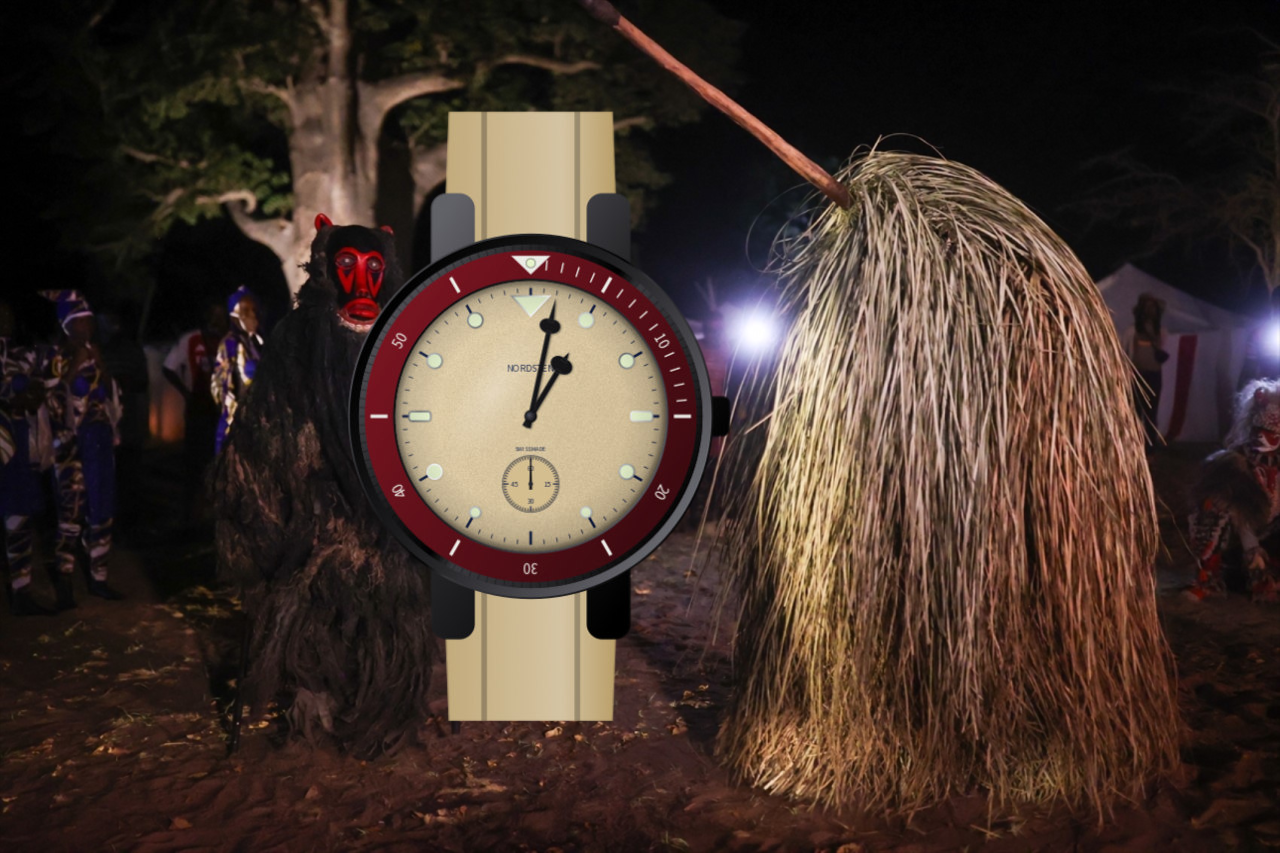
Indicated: 1 h 02 min
